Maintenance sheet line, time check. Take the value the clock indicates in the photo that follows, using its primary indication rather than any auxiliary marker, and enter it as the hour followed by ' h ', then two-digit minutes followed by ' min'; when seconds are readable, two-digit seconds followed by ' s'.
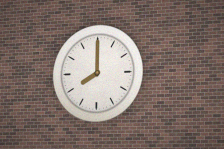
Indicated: 8 h 00 min
